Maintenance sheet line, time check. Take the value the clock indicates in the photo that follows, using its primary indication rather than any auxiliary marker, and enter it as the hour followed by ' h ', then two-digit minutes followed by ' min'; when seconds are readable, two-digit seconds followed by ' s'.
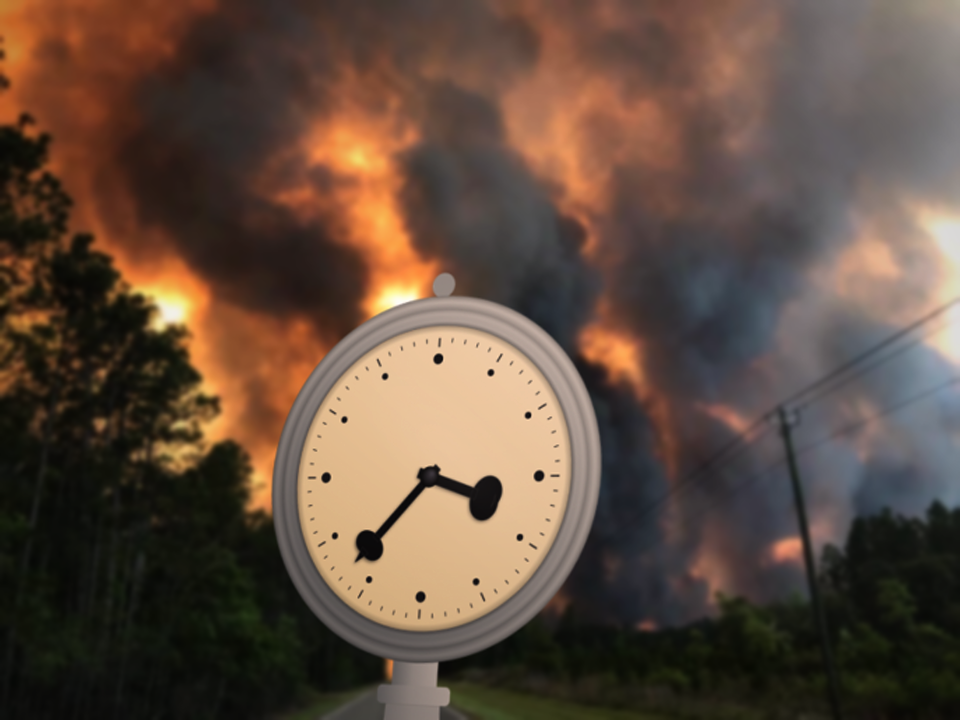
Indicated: 3 h 37 min
